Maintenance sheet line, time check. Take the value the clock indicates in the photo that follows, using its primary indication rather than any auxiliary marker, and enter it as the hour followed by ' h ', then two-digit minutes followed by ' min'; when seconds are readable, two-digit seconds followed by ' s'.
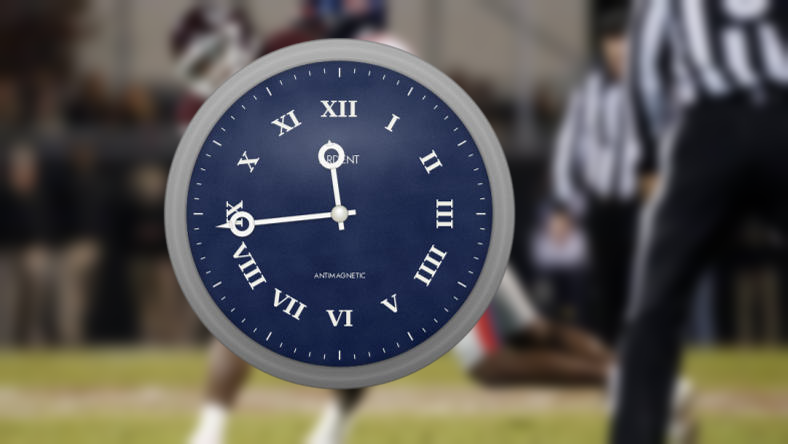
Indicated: 11 h 44 min
